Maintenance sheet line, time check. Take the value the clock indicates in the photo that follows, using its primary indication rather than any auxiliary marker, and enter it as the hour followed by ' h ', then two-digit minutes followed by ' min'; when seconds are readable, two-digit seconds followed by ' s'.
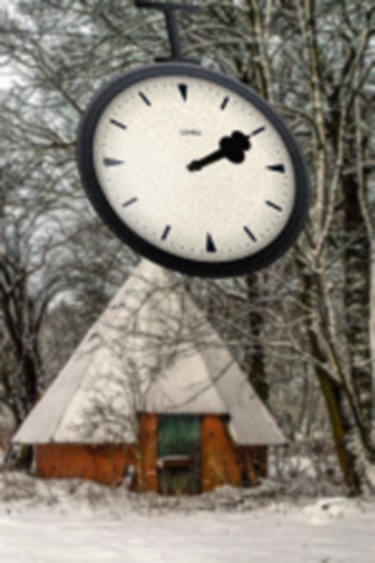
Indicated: 2 h 10 min
